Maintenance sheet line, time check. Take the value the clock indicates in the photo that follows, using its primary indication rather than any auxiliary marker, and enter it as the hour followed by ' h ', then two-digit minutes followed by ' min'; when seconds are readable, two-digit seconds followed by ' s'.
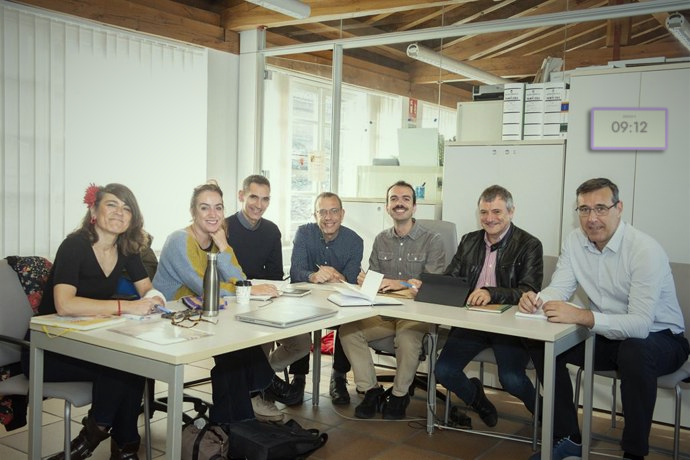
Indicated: 9 h 12 min
